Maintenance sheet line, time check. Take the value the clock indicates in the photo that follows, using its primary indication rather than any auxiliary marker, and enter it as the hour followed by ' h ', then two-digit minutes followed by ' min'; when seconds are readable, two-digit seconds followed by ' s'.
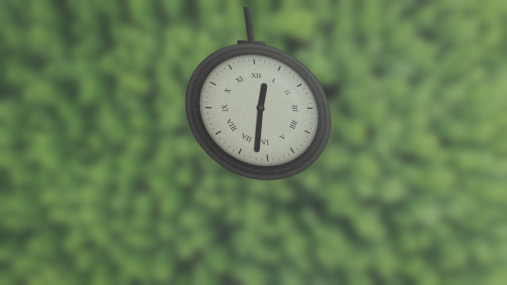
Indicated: 12 h 32 min
